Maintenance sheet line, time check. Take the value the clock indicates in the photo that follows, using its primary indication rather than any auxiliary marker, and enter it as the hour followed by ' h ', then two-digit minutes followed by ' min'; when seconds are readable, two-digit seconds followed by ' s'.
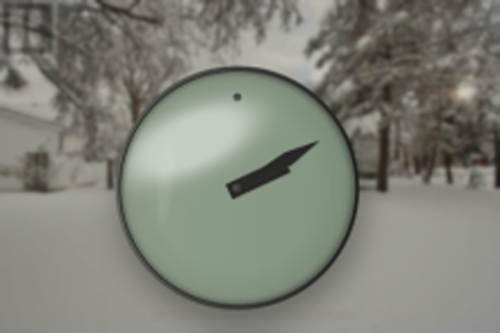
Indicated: 2 h 10 min
